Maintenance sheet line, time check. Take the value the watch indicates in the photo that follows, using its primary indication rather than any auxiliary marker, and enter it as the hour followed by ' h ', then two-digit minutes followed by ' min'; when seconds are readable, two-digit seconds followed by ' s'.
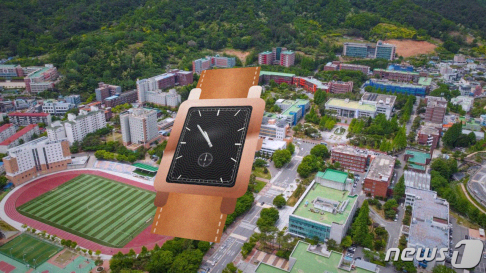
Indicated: 10 h 53 min
